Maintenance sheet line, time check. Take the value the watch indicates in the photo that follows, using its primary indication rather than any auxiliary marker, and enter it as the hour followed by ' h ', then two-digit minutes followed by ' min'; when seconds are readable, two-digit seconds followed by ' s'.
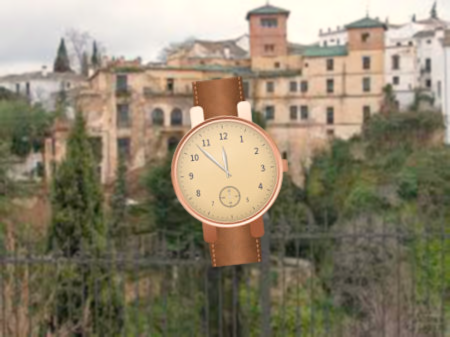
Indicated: 11 h 53 min
